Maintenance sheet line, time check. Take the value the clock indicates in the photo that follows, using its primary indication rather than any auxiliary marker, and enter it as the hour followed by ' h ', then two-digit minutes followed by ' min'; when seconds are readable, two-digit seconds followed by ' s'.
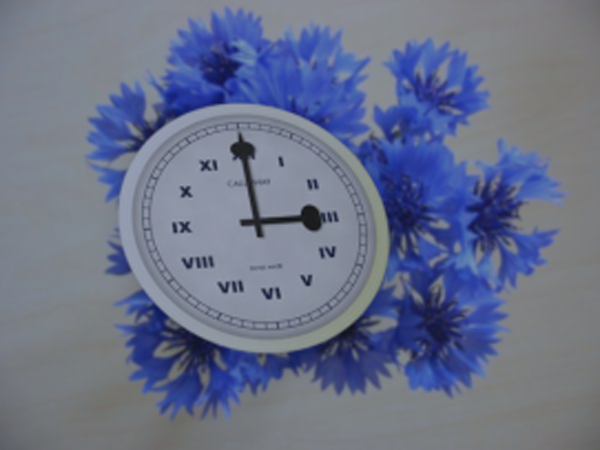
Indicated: 3 h 00 min
